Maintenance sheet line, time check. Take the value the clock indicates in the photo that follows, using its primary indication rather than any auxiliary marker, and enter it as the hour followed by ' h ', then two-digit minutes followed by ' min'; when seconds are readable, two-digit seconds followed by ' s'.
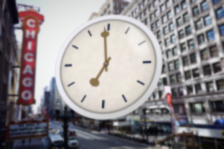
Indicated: 6 h 59 min
